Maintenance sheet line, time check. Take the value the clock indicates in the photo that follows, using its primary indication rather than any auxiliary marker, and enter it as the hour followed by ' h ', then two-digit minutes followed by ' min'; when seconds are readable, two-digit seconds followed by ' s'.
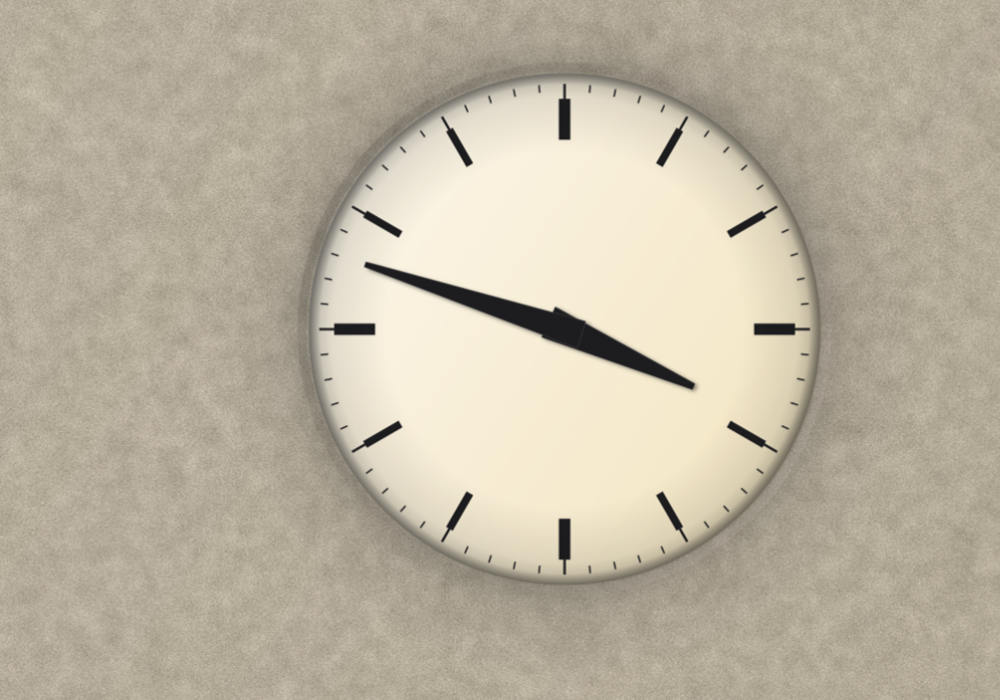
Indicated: 3 h 48 min
